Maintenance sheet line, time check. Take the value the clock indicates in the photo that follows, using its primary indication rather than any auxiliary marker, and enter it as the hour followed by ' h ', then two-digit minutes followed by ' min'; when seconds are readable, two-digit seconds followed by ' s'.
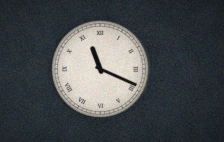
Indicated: 11 h 19 min
